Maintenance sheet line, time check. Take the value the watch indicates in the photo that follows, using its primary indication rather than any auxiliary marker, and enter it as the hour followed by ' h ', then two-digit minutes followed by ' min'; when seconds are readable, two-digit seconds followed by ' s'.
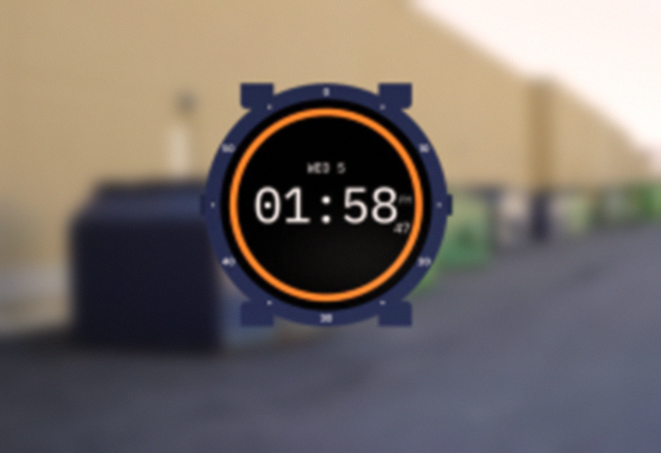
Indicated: 1 h 58 min
